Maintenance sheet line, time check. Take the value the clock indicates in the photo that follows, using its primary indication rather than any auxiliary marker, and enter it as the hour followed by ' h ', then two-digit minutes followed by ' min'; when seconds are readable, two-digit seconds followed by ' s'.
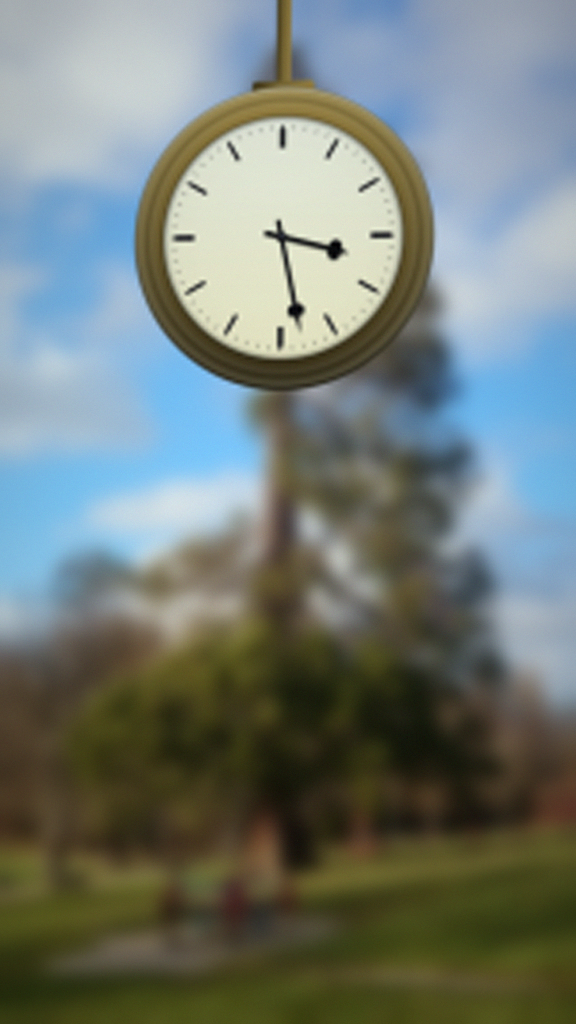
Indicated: 3 h 28 min
